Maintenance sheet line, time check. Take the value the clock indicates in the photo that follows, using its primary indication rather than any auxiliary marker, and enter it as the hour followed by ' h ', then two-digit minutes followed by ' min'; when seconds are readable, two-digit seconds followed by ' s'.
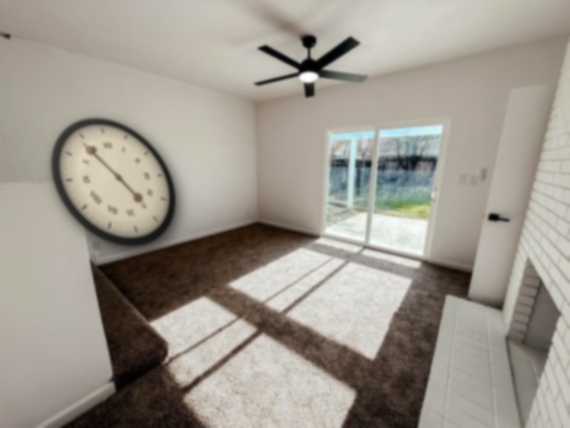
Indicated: 4 h 54 min
